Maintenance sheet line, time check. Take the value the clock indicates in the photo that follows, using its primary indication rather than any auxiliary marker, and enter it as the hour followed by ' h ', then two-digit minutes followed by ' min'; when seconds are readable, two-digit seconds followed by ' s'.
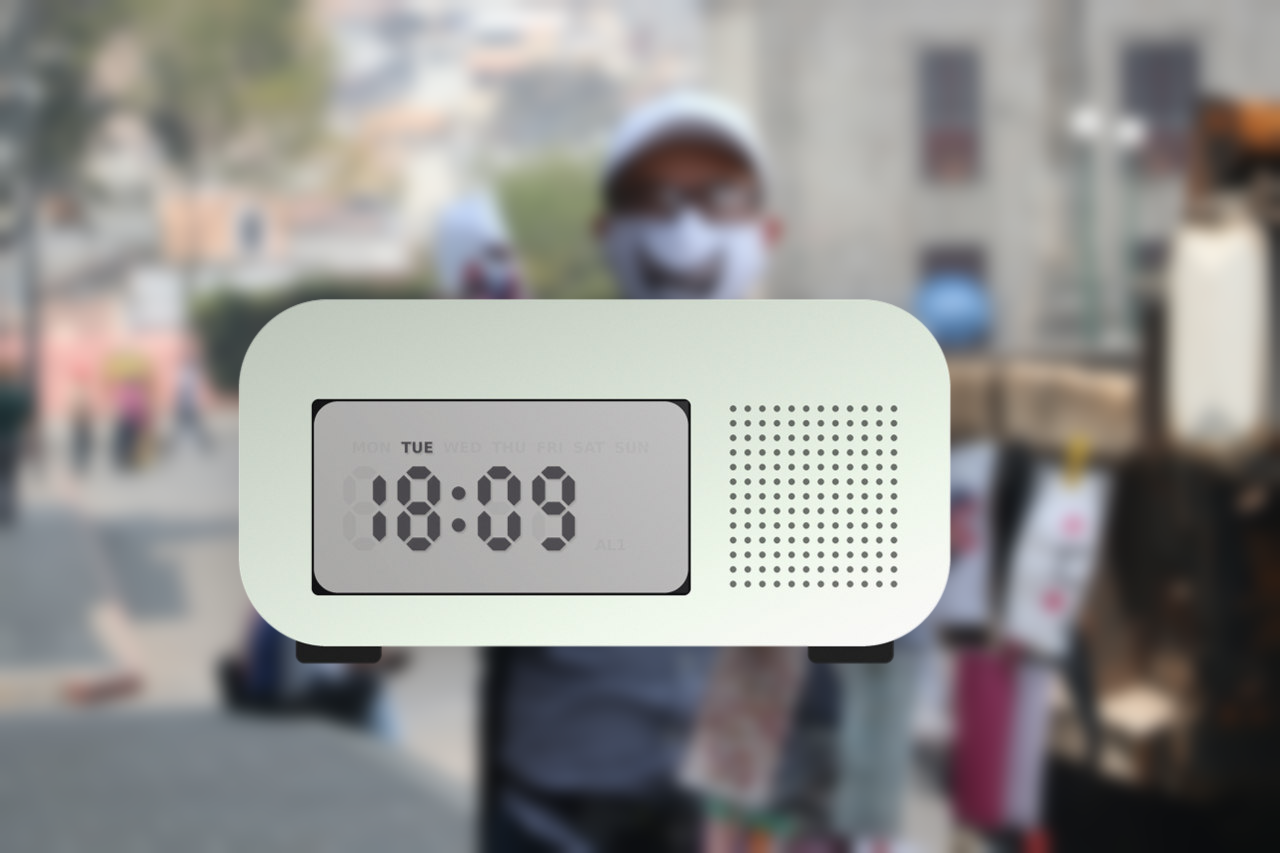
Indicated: 18 h 09 min
